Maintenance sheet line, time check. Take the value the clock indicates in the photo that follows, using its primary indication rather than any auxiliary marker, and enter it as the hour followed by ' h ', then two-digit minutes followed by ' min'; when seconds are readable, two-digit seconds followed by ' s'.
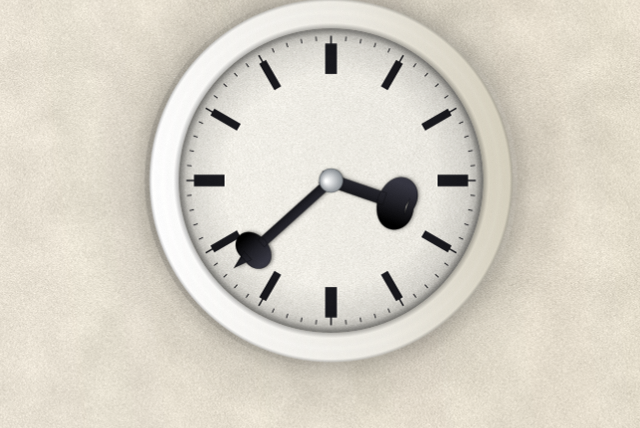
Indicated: 3 h 38 min
